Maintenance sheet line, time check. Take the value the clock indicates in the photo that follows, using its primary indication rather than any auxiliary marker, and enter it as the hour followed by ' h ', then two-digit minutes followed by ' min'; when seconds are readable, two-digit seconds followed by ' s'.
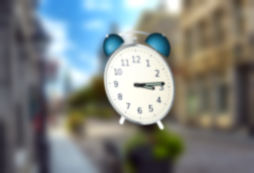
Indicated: 3 h 14 min
